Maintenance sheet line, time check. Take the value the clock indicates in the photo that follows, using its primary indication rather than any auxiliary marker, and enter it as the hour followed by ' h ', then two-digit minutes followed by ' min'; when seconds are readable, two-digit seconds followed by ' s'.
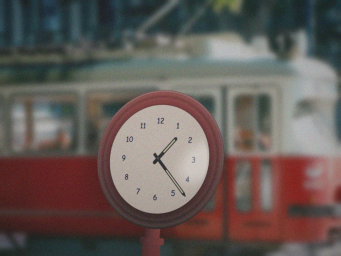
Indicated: 1 h 23 min
